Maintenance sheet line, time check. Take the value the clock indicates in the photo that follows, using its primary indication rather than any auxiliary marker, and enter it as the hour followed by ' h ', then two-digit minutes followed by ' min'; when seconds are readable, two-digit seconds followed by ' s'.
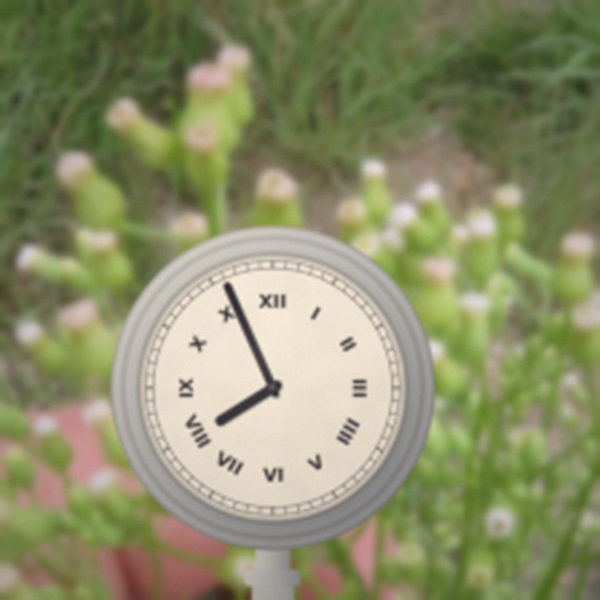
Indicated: 7 h 56 min
